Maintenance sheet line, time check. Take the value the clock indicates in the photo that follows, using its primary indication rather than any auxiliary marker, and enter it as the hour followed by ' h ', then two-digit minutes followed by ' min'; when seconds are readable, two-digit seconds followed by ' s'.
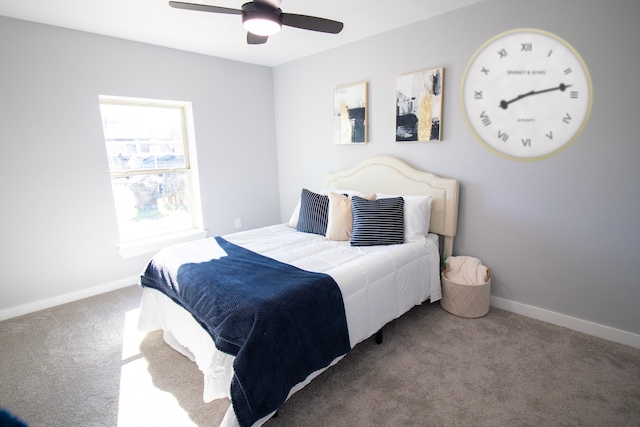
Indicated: 8 h 13 min
